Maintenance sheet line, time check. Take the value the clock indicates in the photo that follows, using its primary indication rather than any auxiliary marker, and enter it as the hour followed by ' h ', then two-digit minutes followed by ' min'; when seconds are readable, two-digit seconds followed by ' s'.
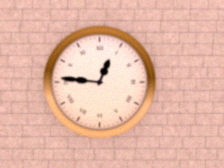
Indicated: 12 h 46 min
